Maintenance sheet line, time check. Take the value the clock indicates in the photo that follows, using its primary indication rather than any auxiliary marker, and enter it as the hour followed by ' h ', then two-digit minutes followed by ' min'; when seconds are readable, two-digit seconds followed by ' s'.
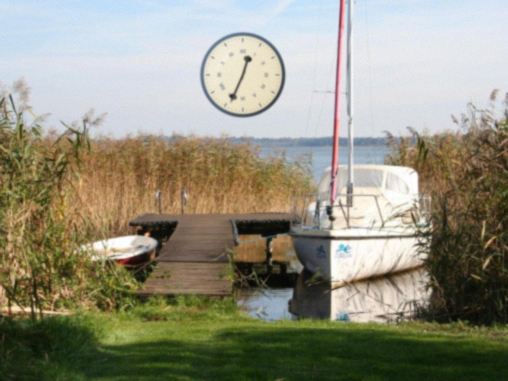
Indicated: 12 h 34 min
